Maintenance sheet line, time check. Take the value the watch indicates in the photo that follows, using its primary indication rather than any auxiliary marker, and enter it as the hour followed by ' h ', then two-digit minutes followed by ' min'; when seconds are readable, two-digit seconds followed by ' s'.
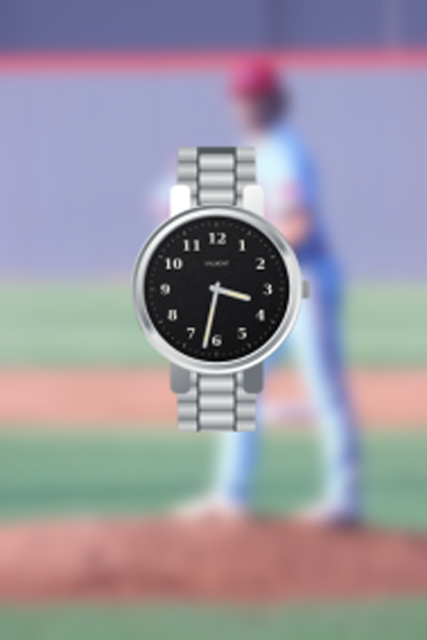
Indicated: 3 h 32 min
